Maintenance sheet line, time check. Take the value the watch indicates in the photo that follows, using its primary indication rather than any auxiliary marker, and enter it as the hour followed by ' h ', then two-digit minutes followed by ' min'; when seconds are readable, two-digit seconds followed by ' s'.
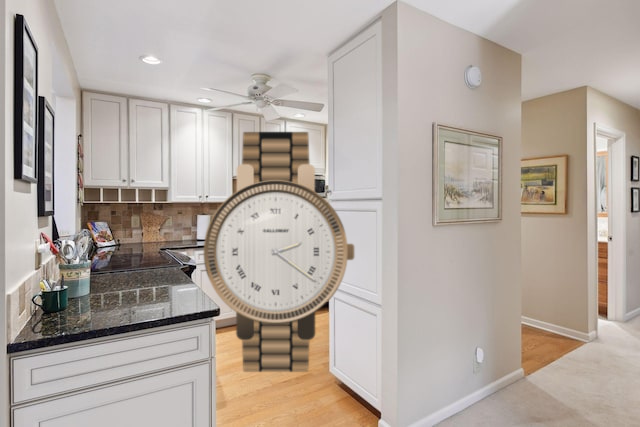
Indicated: 2 h 21 min
